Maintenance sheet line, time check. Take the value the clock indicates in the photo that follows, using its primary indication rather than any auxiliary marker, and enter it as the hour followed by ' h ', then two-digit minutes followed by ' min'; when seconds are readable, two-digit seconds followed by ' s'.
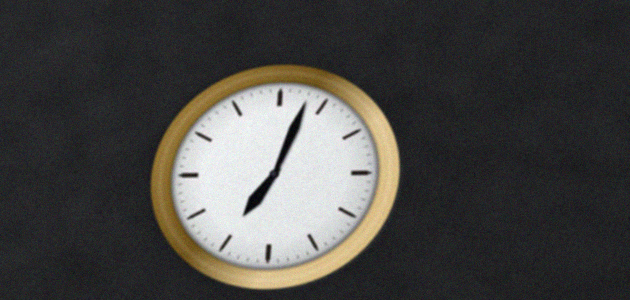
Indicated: 7 h 03 min
